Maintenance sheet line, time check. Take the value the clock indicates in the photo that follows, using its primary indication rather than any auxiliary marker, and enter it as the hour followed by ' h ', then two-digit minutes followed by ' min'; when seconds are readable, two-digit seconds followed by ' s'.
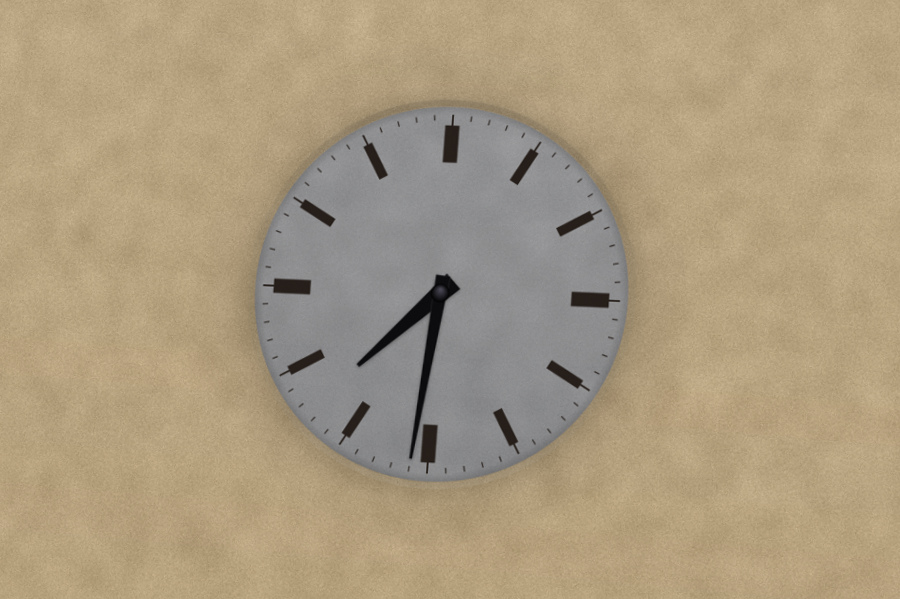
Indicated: 7 h 31 min
